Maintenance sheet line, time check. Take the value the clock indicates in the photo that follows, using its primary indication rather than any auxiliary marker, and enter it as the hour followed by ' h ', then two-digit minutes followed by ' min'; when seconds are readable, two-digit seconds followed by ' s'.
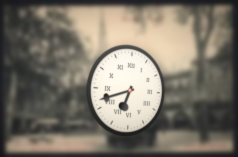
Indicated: 6 h 42 min
